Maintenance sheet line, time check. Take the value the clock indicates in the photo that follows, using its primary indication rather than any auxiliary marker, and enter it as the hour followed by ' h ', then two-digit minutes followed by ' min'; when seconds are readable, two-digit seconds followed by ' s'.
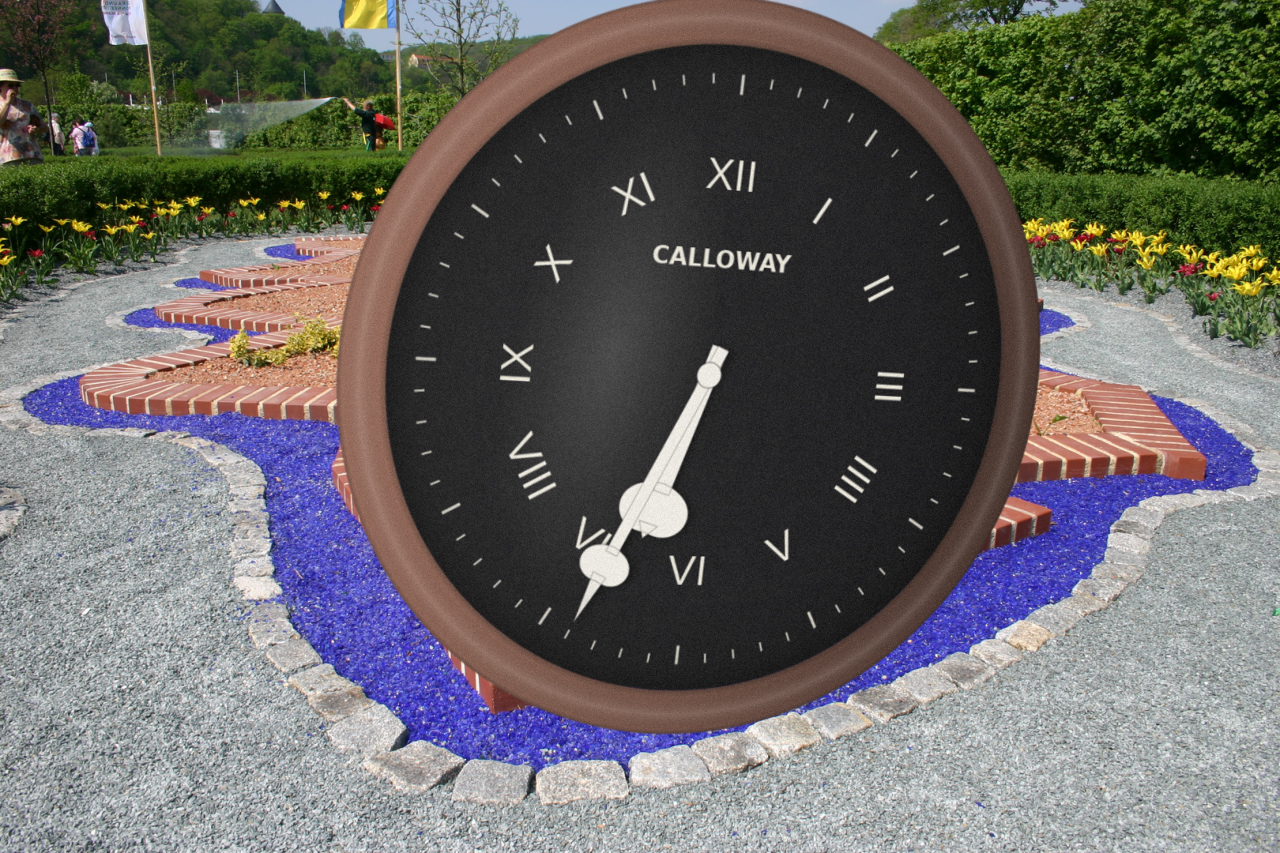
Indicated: 6 h 34 min
